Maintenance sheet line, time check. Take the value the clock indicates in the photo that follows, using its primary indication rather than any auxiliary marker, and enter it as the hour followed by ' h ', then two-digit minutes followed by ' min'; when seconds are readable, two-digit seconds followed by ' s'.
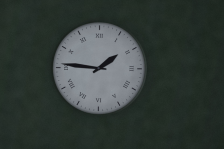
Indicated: 1 h 46 min
